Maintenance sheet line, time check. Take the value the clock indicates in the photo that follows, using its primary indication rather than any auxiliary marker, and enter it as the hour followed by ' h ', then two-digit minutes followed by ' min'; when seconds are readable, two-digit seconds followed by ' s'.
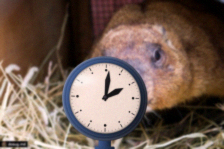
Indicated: 2 h 01 min
